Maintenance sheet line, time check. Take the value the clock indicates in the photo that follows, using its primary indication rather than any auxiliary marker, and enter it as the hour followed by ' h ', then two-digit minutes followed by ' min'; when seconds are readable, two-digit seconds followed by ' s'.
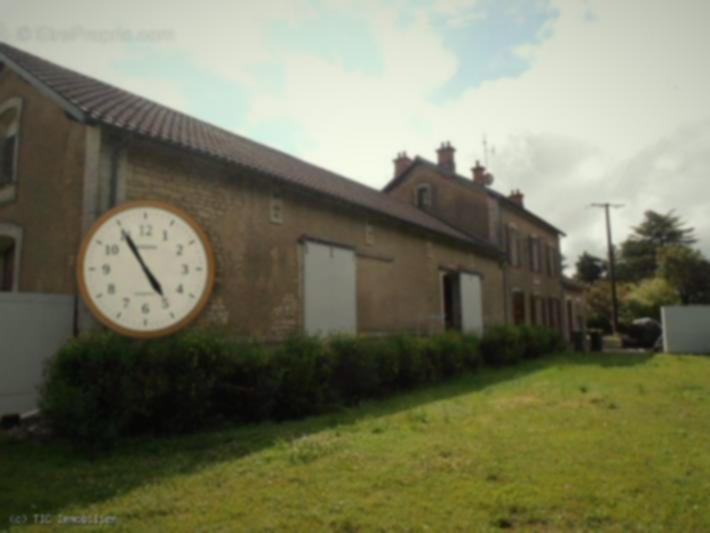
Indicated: 4 h 55 min
